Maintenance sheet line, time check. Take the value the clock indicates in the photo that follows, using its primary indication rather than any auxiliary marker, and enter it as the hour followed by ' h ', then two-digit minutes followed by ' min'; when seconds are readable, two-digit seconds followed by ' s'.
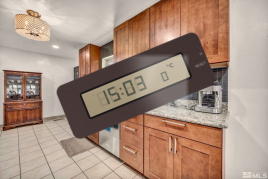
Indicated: 15 h 03 min
